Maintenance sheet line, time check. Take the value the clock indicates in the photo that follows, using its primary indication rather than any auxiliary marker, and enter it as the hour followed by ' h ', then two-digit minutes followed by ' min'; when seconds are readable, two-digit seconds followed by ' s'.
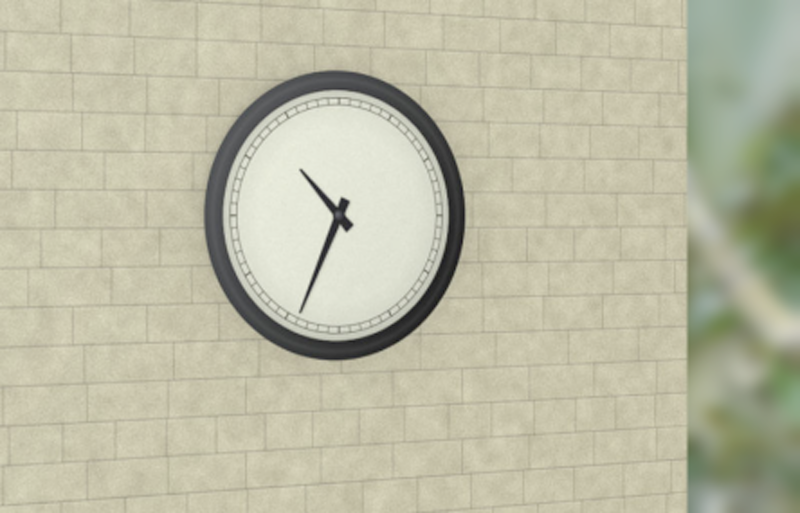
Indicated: 10 h 34 min
